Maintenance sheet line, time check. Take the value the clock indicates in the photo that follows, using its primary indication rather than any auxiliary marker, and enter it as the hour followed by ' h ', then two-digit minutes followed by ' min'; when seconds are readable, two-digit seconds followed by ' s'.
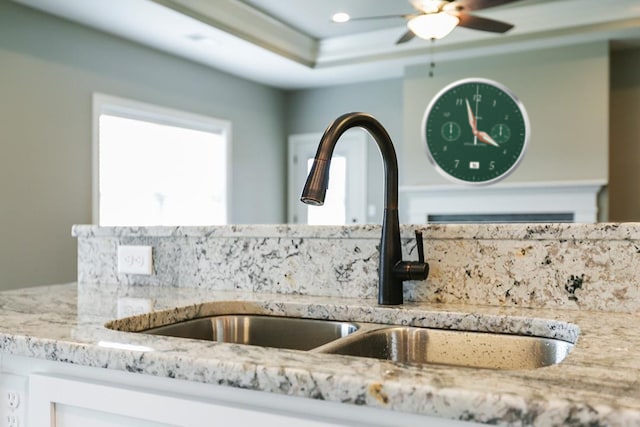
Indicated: 3 h 57 min
